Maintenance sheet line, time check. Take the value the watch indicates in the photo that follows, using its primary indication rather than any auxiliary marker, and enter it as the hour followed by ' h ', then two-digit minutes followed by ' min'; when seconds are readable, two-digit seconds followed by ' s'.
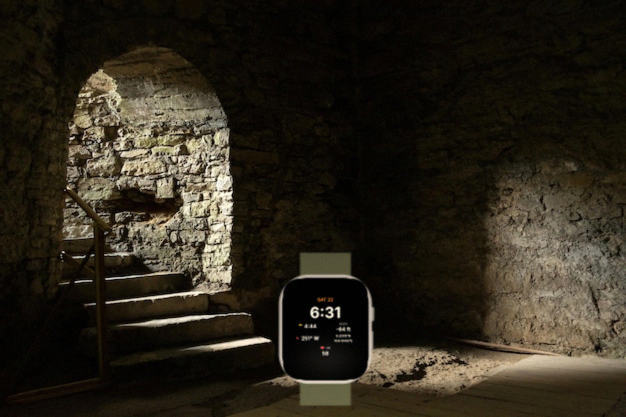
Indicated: 6 h 31 min
